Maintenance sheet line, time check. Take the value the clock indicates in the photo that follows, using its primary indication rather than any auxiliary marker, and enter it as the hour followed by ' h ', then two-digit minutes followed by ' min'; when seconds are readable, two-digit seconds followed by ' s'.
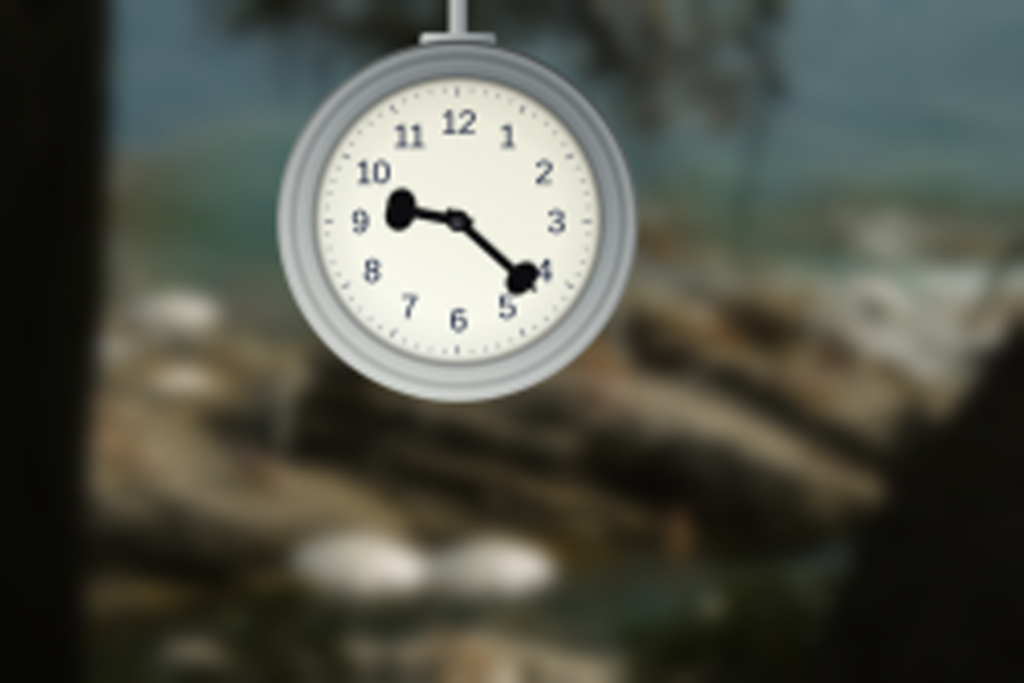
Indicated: 9 h 22 min
